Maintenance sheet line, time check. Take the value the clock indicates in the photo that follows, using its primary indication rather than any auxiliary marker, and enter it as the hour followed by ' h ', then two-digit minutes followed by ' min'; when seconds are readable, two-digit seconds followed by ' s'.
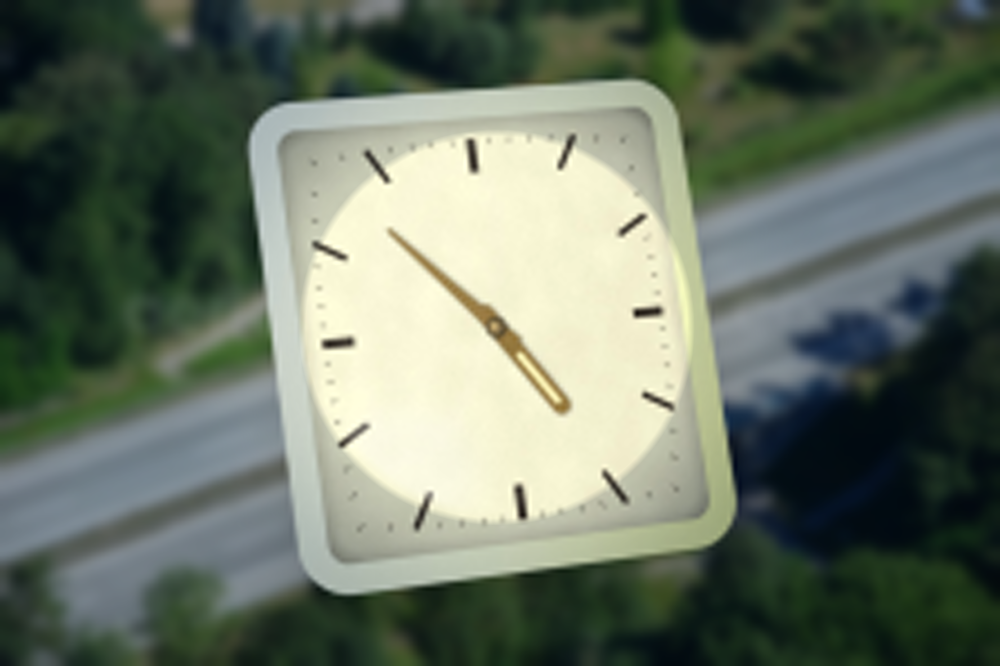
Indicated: 4 h 53 min
